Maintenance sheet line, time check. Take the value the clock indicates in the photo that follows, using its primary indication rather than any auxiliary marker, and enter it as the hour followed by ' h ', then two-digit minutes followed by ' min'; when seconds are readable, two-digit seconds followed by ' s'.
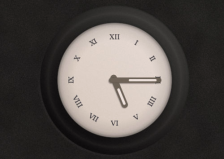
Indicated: 5 h 15 min
